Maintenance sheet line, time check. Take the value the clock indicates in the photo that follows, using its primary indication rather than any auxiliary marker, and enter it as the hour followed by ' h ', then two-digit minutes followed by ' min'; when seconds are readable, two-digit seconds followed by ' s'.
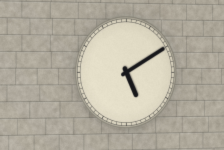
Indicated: 5 h 10 min
